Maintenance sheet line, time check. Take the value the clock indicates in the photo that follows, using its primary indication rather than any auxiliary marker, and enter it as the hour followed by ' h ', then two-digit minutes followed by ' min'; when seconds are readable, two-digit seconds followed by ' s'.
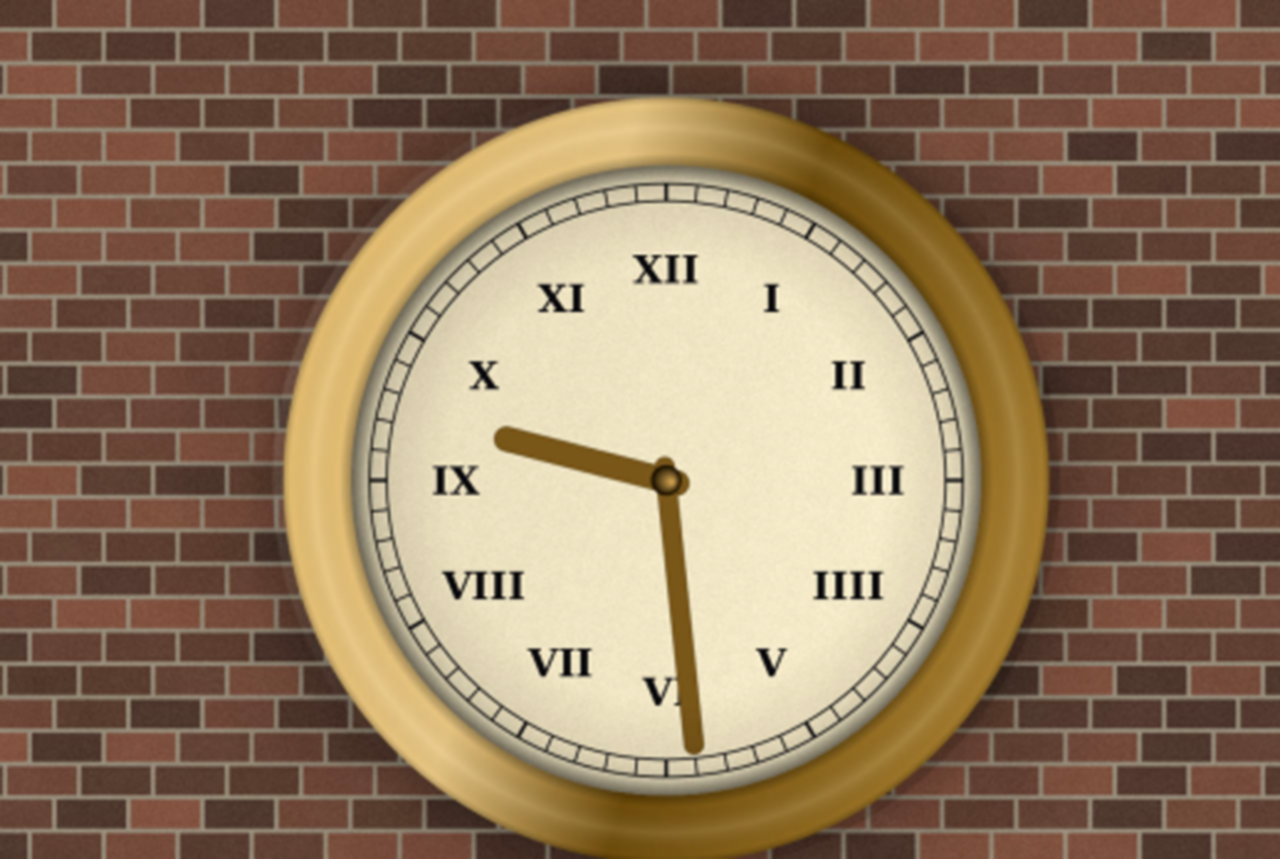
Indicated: 9 h 29 min
